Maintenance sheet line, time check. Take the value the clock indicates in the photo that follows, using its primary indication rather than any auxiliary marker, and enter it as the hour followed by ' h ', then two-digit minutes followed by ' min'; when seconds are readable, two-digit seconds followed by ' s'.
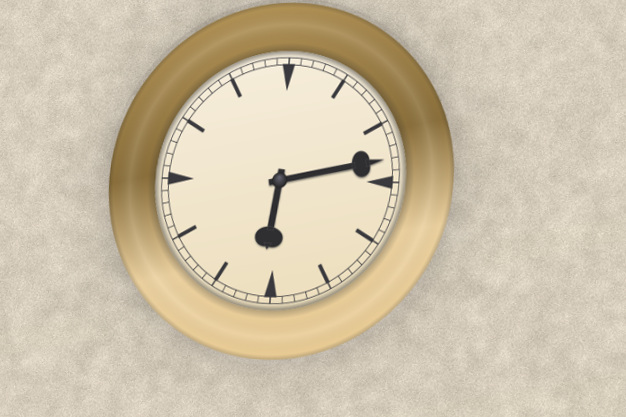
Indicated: 6 h 13 min
